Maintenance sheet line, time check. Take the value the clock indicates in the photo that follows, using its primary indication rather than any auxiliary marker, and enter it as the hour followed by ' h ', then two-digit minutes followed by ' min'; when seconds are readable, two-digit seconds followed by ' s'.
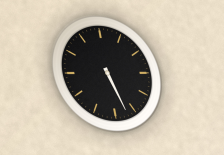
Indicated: 5 h 27 min
